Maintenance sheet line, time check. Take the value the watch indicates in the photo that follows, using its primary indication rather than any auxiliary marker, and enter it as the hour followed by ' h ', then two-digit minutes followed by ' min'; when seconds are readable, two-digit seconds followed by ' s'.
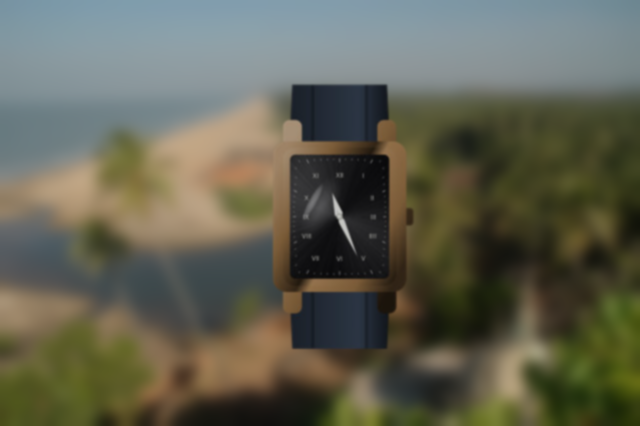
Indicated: 11 h 26 min
